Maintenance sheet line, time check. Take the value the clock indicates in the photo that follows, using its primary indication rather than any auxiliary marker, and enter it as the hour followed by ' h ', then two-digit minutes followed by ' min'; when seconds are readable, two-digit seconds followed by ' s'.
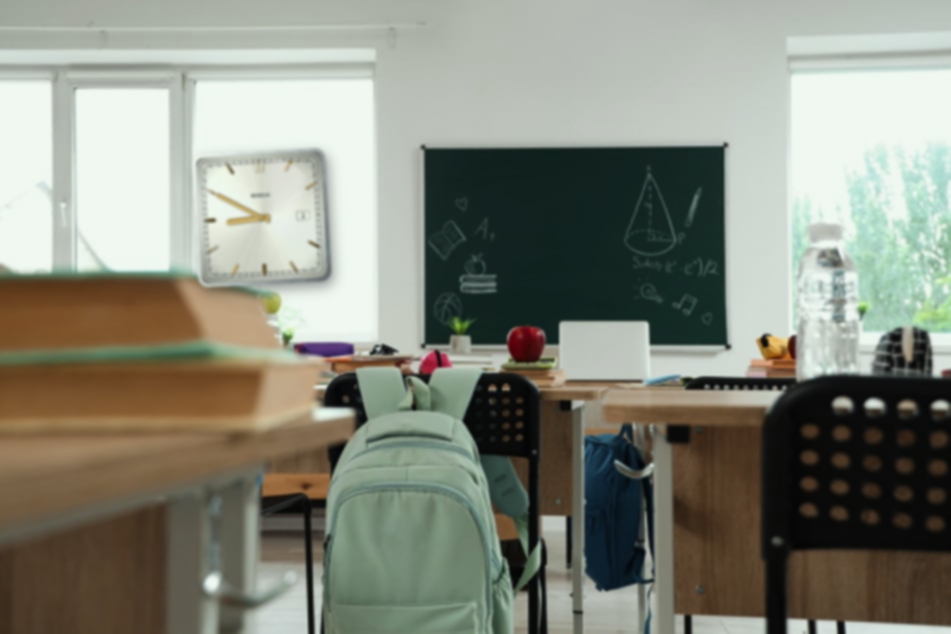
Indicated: 8 h 50 min
